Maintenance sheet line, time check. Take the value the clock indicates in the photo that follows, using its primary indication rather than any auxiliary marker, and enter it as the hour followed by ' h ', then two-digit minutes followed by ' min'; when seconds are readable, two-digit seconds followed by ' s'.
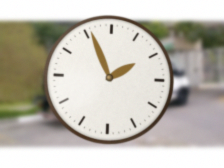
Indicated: 1 h 56 min
